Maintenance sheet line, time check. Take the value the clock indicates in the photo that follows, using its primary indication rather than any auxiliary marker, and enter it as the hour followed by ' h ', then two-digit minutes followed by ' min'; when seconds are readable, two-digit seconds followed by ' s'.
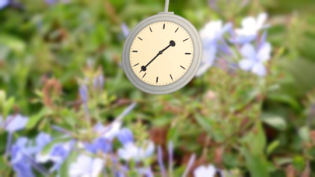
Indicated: 1 h 37 min
